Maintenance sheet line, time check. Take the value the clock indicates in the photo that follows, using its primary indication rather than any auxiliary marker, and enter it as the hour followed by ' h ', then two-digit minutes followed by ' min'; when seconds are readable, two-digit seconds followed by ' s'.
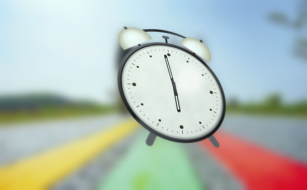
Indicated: 5 h 59 min
